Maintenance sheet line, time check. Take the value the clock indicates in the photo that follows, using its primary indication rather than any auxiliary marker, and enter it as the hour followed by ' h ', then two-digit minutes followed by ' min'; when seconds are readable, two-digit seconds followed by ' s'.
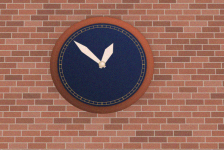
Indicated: 12 h 52 min
